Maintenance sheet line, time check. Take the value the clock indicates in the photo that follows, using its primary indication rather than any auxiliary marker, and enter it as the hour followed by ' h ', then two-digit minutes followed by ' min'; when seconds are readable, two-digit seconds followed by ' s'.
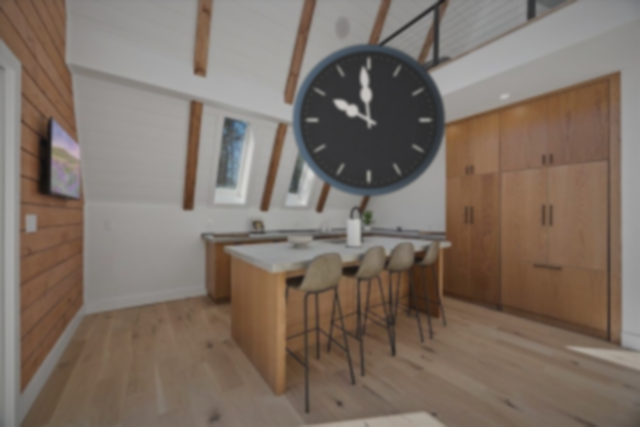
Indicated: 9 h 59 min
